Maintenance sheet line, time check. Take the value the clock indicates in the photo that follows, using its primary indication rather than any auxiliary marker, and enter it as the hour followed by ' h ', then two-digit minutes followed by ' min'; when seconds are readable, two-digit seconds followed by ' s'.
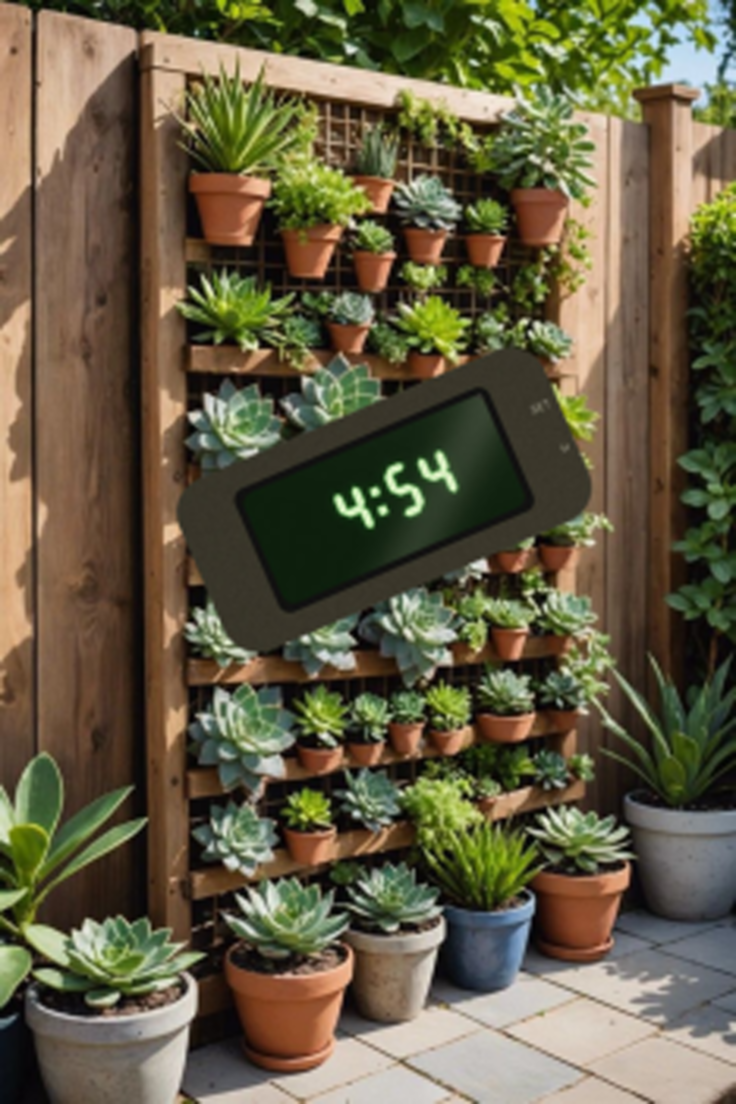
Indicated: 4 h 54 min
